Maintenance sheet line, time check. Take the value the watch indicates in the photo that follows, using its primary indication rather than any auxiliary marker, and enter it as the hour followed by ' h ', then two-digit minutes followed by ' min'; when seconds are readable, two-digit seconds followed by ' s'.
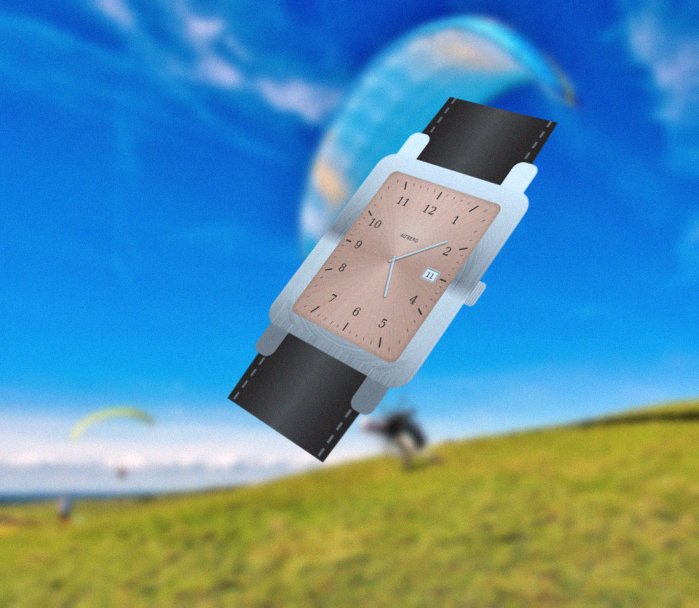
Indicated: 5 h 08 min
